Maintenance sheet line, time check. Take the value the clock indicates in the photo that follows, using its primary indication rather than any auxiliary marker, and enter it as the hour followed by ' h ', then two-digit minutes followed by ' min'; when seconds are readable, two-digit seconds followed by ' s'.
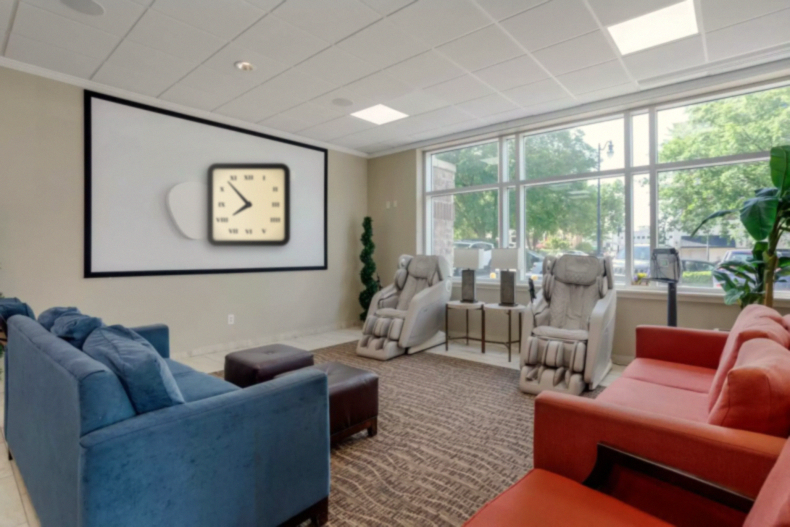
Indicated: 7 h 53 min
